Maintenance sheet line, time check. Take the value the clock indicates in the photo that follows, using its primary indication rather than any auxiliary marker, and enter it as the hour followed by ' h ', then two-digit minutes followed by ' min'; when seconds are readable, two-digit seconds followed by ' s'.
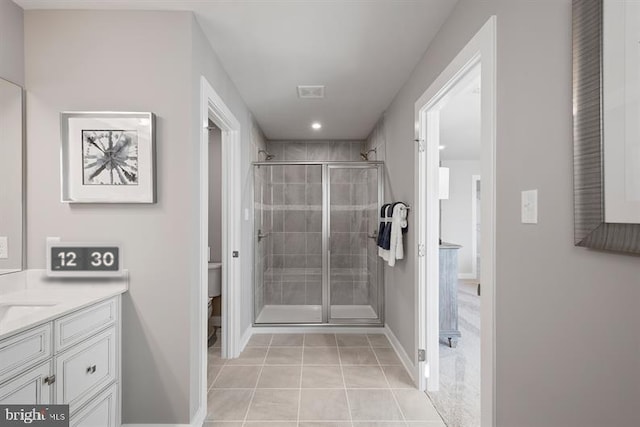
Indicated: 12 h 30 min
